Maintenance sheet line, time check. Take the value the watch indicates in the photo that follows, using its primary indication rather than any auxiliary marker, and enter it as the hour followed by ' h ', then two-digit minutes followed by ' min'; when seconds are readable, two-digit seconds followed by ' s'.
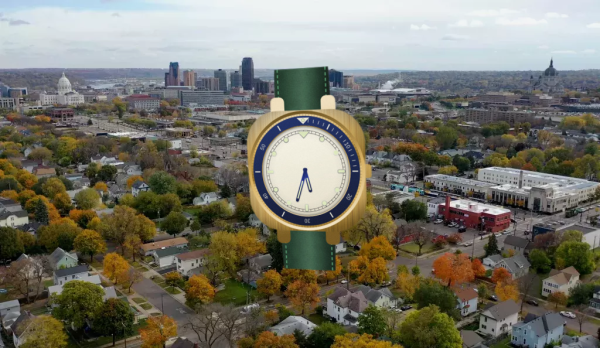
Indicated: 5 h 33 min
